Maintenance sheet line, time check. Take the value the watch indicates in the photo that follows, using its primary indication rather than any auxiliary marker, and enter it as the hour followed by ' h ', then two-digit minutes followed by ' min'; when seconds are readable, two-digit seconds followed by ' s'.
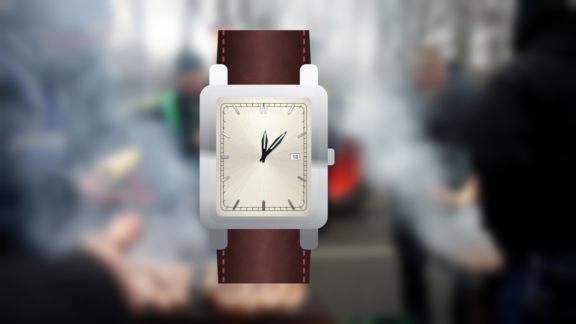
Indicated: 12 h 07 min
